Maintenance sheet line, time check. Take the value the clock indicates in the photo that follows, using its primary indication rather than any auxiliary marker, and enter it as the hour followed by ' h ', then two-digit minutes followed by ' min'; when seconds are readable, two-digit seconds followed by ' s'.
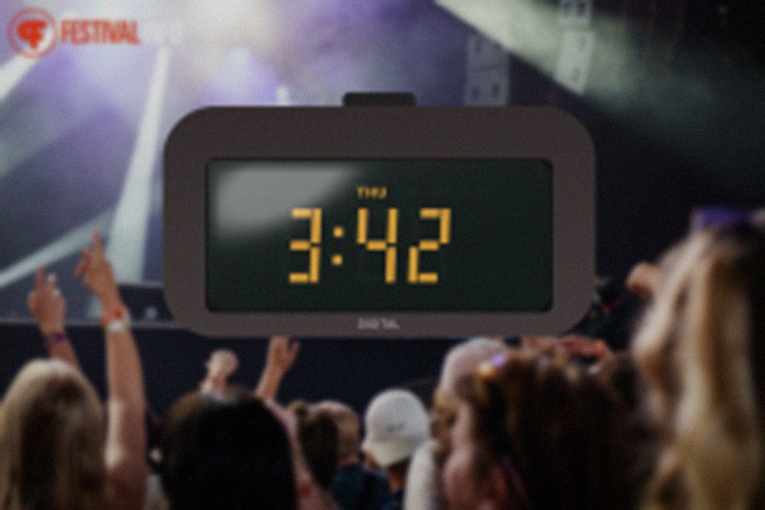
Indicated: 3 h 42 min
